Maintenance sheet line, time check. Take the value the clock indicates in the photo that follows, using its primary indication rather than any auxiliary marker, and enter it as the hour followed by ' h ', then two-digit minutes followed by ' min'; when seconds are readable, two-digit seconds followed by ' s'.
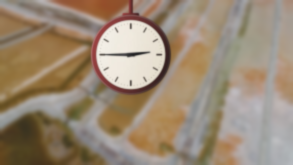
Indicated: 2 h 45 min
